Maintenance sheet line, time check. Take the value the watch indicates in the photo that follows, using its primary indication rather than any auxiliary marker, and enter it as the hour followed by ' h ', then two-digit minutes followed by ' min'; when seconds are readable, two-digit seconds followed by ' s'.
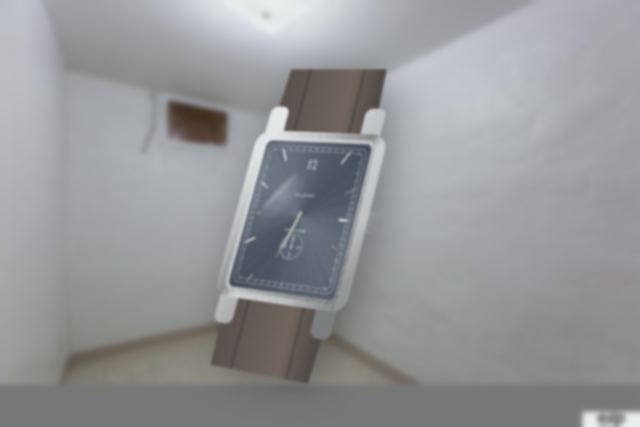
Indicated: 6 h 33 min
